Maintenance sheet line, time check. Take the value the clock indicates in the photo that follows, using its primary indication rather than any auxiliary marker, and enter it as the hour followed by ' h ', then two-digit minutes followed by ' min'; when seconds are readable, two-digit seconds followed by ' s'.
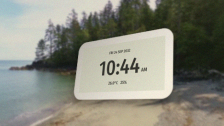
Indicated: 10 h 44 min
